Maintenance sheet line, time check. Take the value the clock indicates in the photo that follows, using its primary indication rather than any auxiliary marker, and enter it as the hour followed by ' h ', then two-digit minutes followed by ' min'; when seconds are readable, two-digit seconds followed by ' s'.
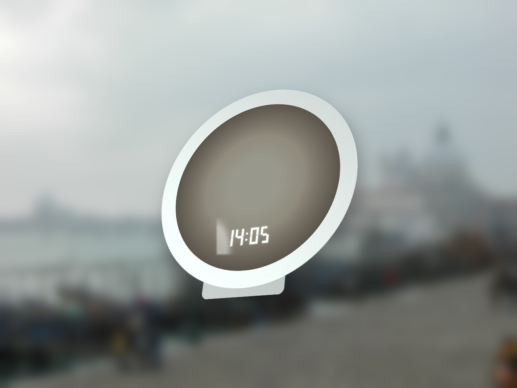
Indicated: 14 h 05 min
